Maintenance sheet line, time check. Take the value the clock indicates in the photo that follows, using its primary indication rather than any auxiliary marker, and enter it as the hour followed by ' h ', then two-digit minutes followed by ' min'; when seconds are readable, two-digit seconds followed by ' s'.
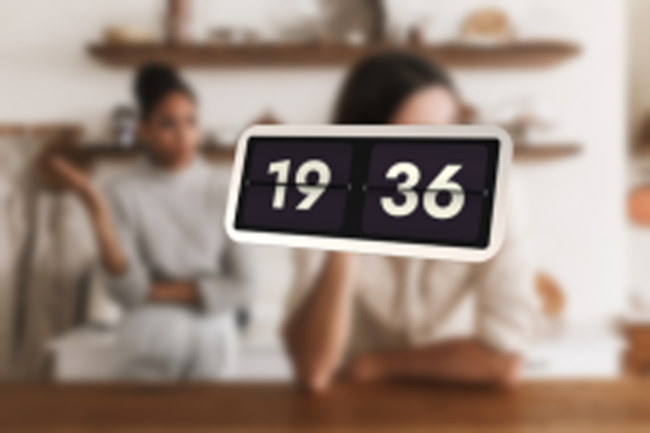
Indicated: 19 h 36 min
